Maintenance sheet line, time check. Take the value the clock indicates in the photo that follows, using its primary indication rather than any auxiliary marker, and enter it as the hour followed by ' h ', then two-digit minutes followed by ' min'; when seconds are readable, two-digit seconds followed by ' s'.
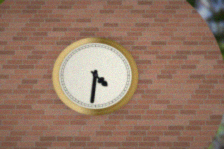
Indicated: 4 h 31 min
